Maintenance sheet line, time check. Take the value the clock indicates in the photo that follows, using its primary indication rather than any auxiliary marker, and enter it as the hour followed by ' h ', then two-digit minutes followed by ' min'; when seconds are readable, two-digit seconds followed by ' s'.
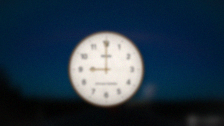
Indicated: 9 h 00 min
